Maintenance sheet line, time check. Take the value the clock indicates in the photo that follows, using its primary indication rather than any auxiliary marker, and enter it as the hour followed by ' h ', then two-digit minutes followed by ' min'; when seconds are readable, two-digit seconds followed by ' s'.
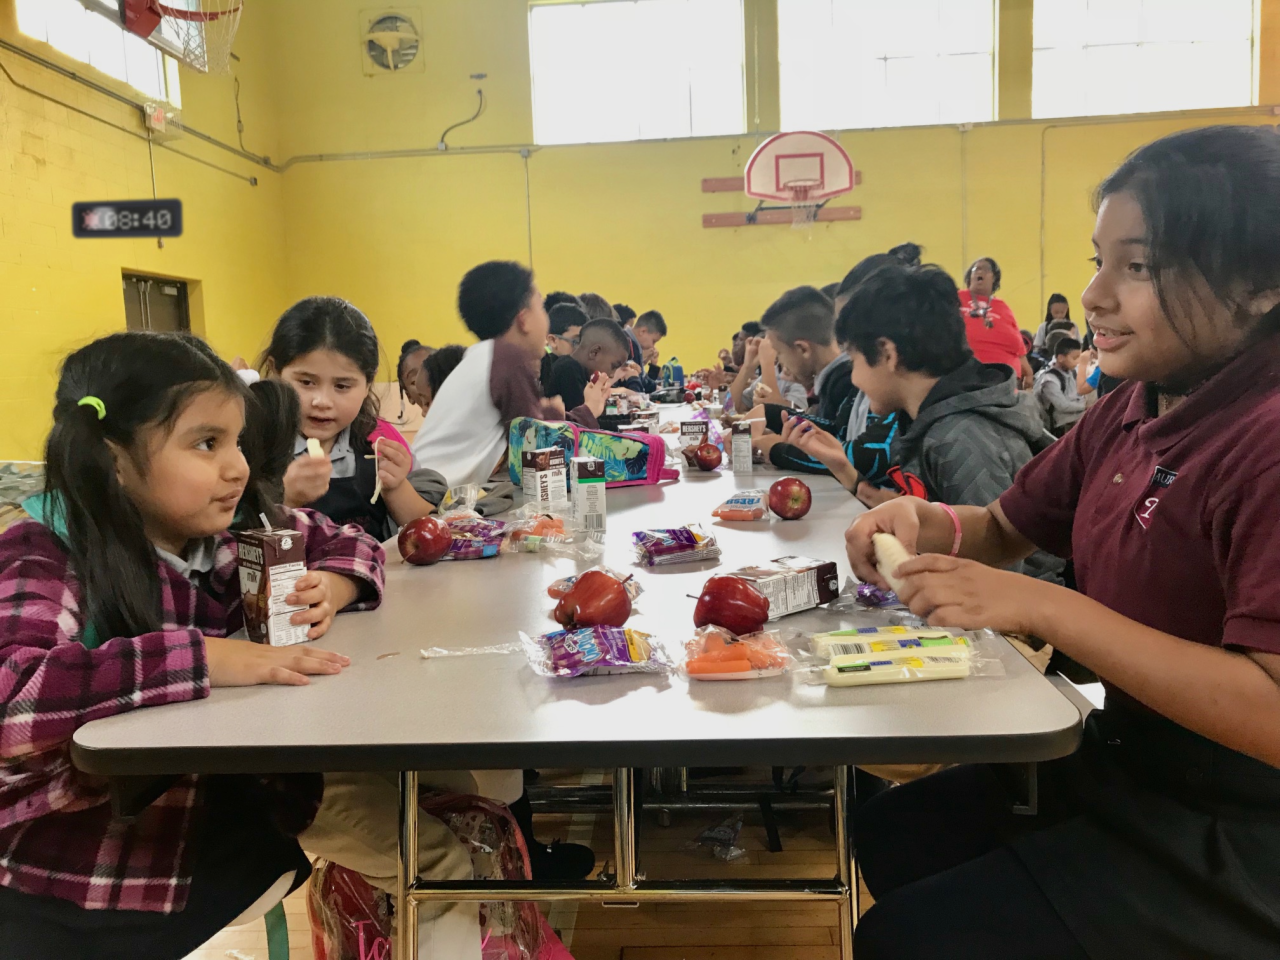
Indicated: 8 h 40 min
